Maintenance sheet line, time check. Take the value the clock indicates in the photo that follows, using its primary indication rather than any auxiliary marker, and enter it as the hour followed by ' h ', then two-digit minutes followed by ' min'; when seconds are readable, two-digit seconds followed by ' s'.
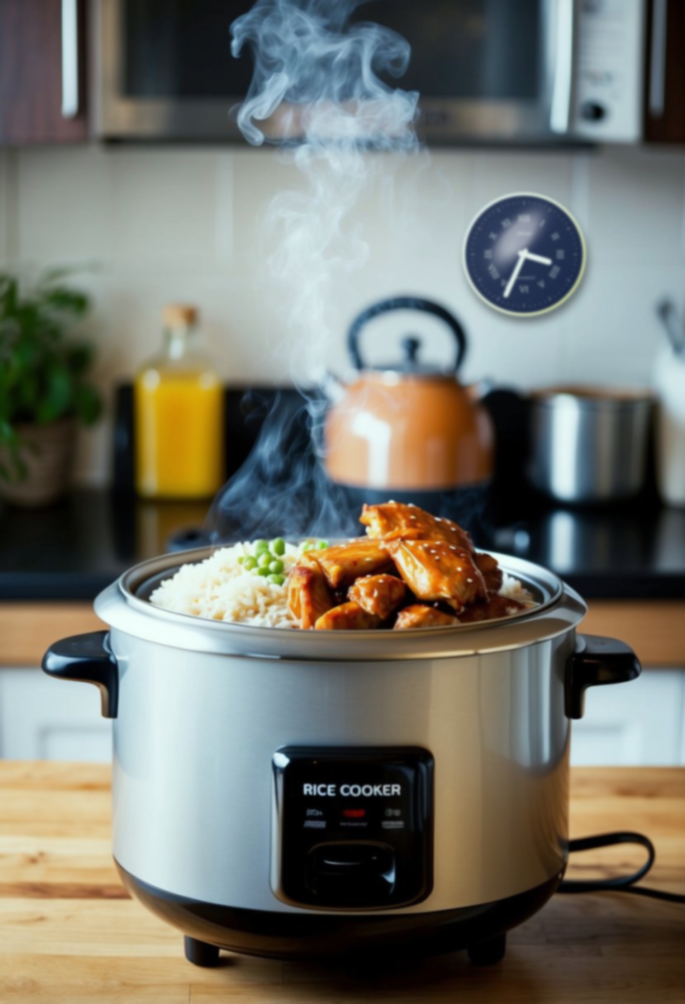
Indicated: 3 h 34 min
